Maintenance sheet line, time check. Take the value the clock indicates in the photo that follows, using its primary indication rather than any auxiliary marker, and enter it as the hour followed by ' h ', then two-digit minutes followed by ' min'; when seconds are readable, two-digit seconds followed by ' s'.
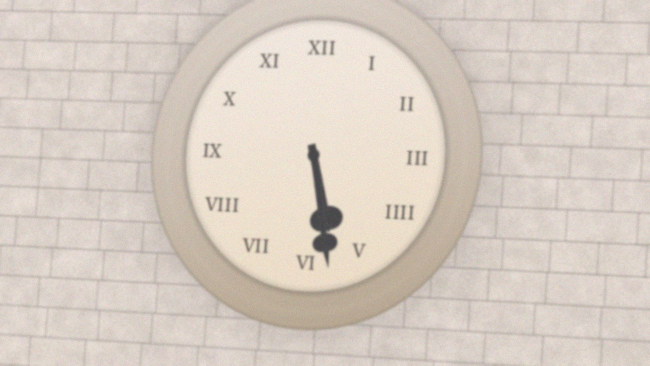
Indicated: 5 h 28 min
